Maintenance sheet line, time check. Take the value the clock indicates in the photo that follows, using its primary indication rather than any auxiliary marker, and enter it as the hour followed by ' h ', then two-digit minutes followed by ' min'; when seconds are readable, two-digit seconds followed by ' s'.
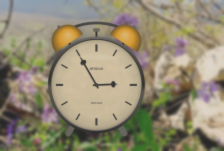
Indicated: 2 h 55 min
